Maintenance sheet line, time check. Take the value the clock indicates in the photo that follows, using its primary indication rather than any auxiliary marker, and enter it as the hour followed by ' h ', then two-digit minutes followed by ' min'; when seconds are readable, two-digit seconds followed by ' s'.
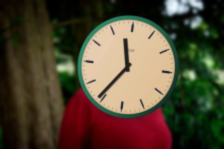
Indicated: 11 h 36 min
